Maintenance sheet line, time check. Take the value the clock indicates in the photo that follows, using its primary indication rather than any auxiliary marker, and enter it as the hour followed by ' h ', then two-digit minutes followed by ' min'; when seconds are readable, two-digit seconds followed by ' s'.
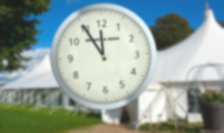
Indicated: 11 h 55 min
